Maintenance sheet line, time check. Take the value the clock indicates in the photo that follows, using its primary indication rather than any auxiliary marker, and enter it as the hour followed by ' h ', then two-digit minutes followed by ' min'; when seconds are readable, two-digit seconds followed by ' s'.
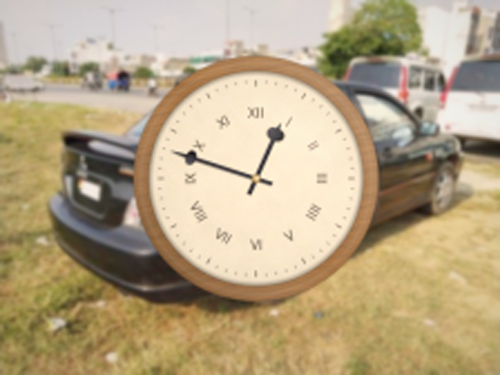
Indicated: 12 h 48 min
